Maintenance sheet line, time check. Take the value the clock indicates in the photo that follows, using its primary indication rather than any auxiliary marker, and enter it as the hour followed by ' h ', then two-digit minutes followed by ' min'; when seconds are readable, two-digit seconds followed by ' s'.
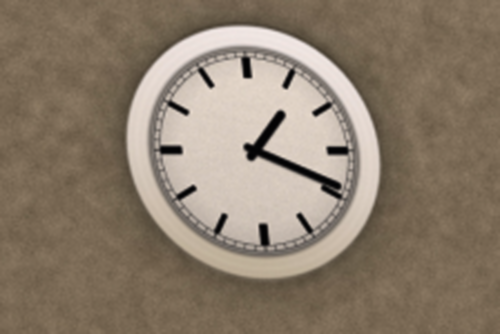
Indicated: 1 h 19 min
